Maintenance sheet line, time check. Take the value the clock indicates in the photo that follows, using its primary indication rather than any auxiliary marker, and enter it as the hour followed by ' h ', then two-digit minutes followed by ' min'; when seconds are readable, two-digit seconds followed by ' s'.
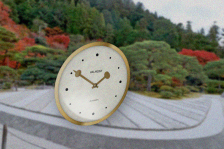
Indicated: 1 h 51 min
